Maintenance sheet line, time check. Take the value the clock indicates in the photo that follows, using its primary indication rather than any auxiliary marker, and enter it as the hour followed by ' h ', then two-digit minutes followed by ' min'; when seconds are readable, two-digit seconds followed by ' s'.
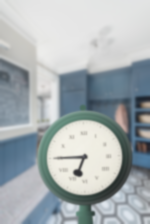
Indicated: 6 h 45 min
